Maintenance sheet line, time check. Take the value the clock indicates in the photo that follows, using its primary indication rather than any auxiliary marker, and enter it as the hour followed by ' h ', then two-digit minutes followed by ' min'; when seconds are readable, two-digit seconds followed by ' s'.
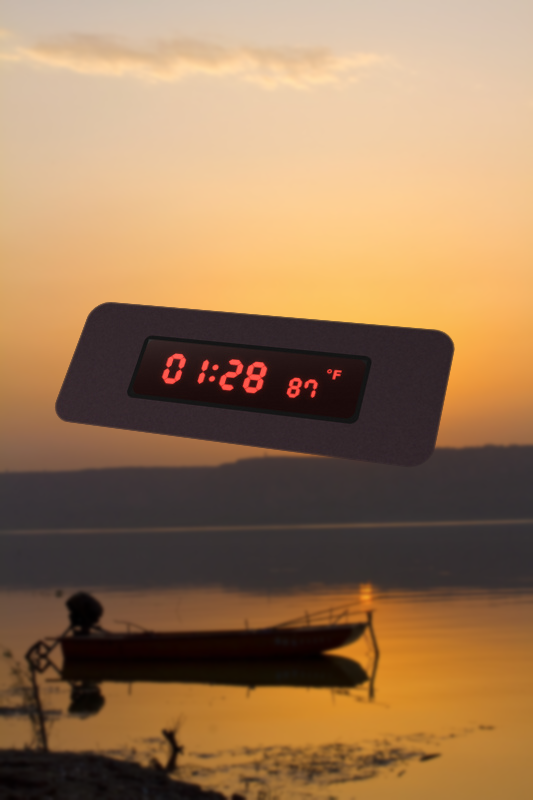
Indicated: 1 h 28 min
